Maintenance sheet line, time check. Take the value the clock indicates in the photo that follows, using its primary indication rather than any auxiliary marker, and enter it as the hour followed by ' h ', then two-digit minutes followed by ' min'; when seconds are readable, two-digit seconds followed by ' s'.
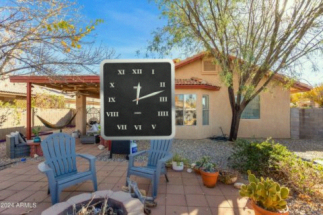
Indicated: 12 h 12 min
